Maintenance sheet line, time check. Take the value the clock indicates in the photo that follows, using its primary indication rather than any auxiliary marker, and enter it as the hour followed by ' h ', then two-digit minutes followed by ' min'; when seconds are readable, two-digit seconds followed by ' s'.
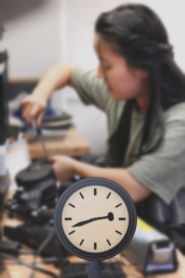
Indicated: 2 h 42 min
